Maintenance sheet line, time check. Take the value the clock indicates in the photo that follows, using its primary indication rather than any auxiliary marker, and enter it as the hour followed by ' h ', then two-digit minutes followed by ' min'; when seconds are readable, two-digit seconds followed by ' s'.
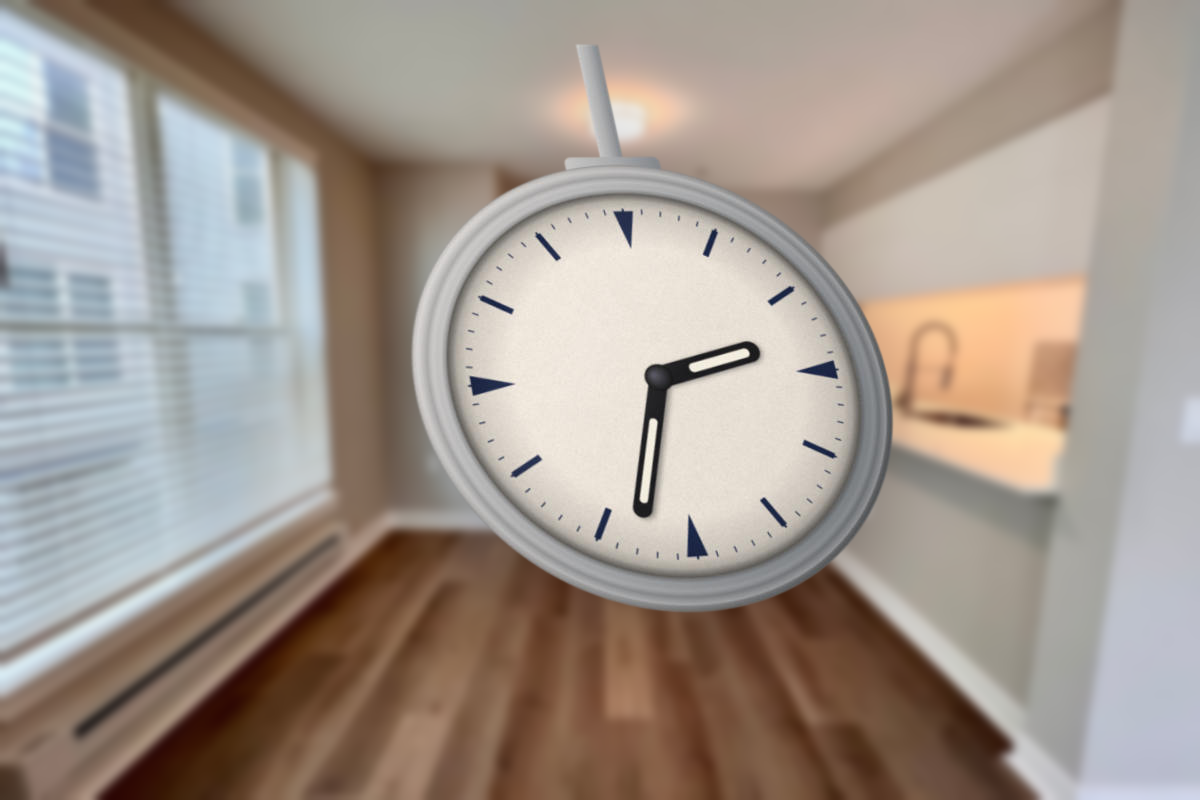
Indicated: 2 h 33 min
